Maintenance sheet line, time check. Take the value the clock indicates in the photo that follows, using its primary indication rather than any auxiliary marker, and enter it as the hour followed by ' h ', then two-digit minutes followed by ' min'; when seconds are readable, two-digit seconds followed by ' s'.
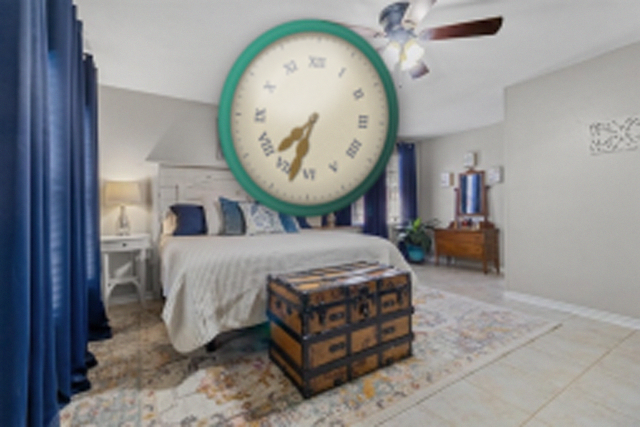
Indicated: 7 h 33 min
